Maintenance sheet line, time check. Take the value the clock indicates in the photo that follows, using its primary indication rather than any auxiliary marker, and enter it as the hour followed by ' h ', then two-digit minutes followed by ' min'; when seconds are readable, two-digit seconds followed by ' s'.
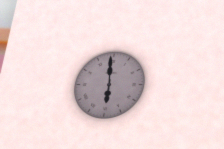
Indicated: 5 h 59 min
